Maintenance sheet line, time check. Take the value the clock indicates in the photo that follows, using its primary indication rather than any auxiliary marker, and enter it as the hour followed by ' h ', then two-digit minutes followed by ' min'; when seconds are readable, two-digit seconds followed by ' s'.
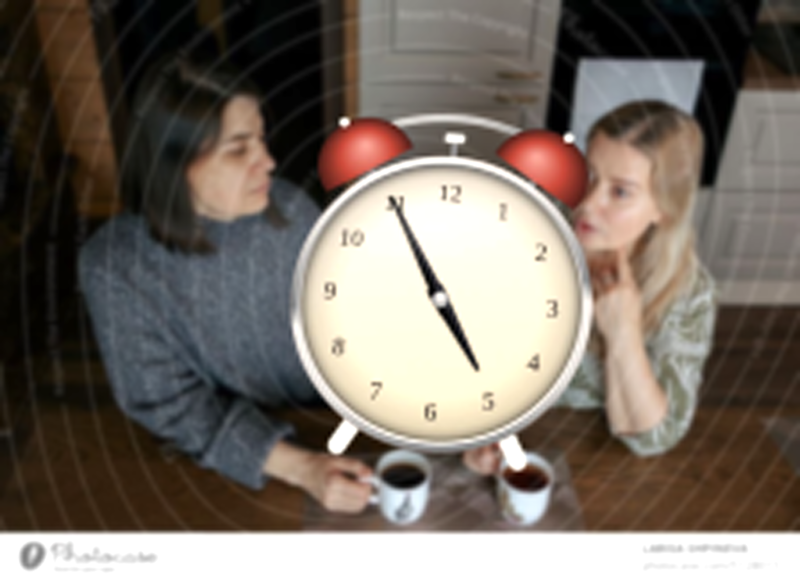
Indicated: 4 h 55 min
